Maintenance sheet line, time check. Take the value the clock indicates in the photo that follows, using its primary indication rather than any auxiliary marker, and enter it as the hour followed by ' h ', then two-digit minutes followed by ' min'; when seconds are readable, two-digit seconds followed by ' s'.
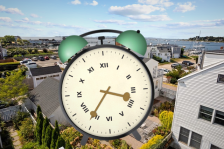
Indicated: 3 h 36 min
